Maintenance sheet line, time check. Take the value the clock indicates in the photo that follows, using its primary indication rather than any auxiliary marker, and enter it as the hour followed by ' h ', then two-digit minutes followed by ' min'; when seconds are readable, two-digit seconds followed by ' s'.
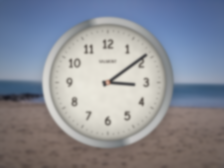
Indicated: 3 h 09 min
